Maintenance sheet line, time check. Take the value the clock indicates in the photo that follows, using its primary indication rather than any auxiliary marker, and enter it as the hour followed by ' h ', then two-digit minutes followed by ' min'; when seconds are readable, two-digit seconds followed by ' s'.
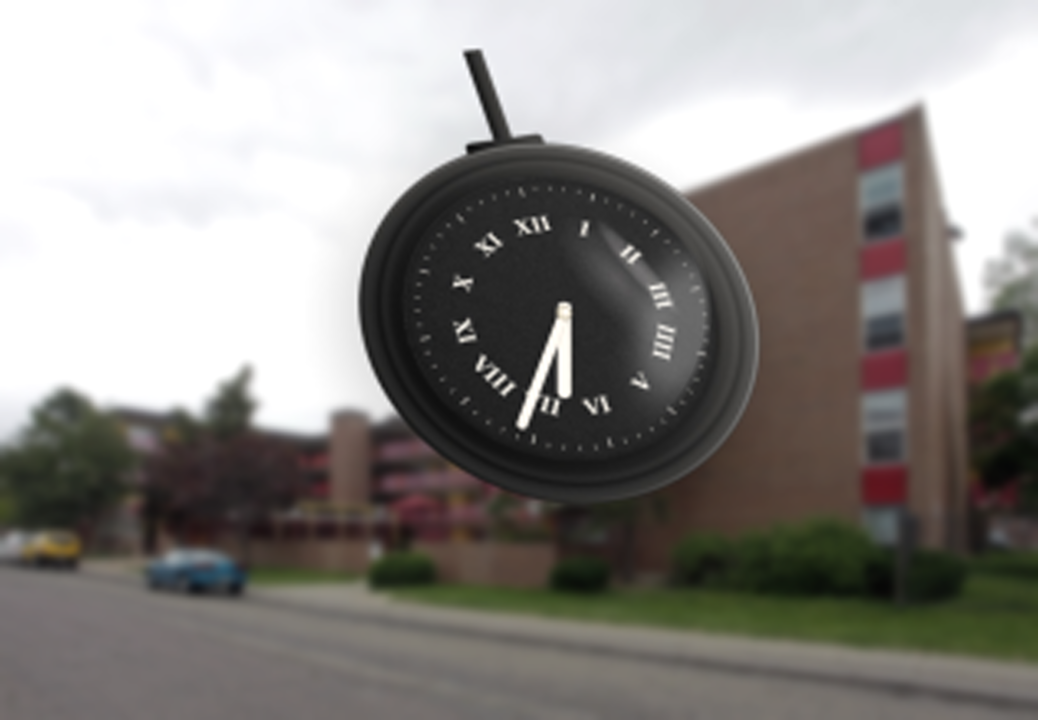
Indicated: 6 h 36 min
